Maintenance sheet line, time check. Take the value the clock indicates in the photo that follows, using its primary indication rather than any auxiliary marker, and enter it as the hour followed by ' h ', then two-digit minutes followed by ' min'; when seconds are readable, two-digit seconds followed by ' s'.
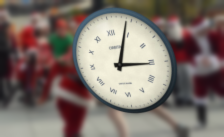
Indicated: 3 h 04 min
